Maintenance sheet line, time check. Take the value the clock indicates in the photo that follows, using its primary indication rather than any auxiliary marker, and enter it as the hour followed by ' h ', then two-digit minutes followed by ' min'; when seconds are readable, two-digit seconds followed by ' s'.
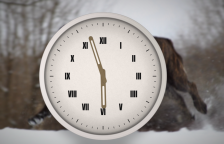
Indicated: 5 h 57 min
